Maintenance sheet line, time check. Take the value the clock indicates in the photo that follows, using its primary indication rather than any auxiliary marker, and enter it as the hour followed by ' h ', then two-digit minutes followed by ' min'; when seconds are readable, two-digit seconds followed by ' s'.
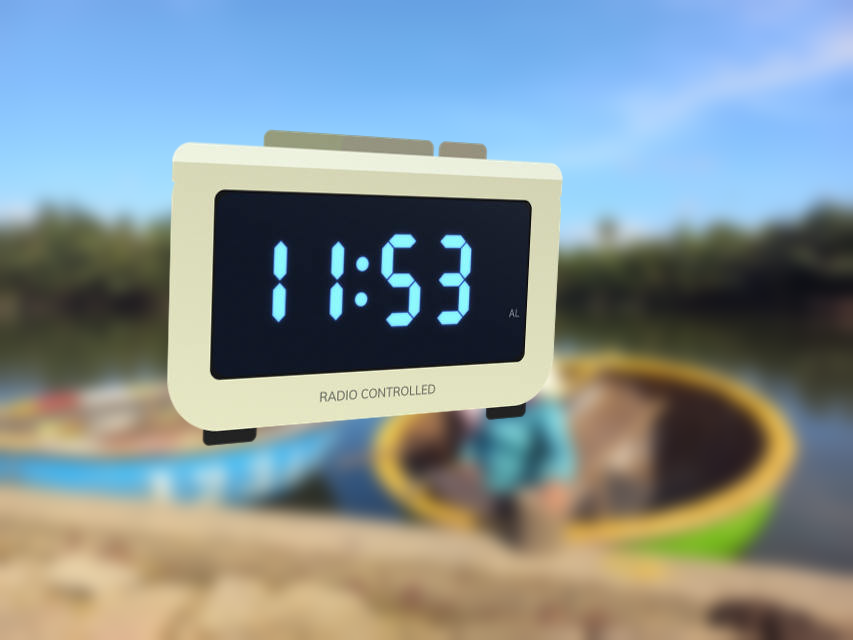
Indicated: 11 h 53 min
